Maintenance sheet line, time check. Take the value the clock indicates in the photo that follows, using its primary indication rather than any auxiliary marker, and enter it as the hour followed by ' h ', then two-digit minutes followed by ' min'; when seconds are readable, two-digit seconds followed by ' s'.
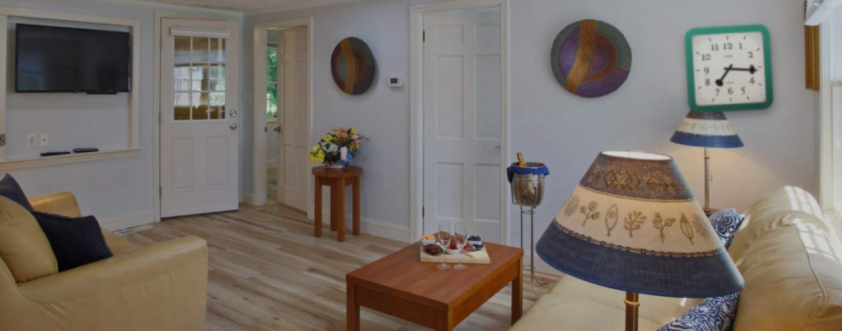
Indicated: 7 h 16 min
